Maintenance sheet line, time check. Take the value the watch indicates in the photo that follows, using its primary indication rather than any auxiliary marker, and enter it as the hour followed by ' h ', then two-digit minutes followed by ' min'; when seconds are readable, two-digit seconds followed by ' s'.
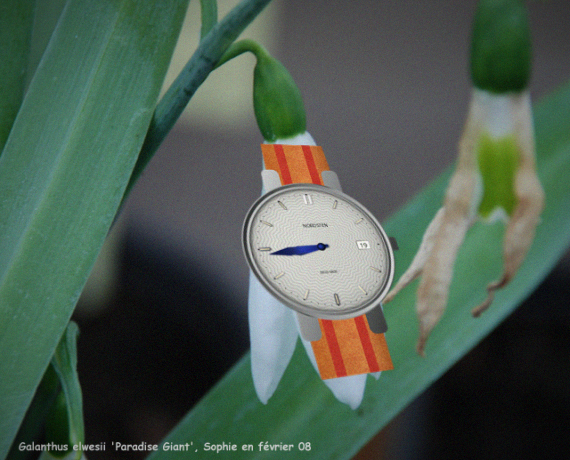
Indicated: 8 h 44 min
